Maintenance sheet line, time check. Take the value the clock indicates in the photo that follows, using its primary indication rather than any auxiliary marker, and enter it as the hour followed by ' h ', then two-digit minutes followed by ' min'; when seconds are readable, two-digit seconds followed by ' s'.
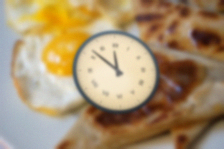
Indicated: 11 h 52 min
